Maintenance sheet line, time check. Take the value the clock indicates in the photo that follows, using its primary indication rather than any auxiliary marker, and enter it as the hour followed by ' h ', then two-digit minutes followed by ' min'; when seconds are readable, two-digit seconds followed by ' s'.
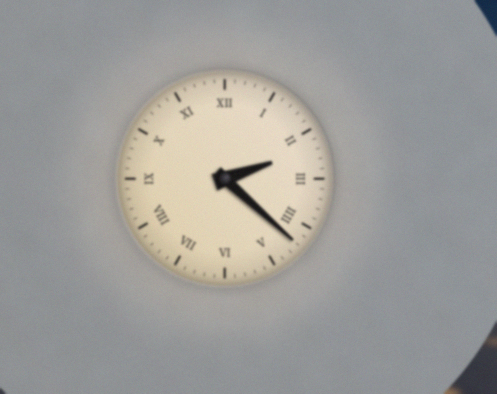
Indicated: 2 h 22 min
